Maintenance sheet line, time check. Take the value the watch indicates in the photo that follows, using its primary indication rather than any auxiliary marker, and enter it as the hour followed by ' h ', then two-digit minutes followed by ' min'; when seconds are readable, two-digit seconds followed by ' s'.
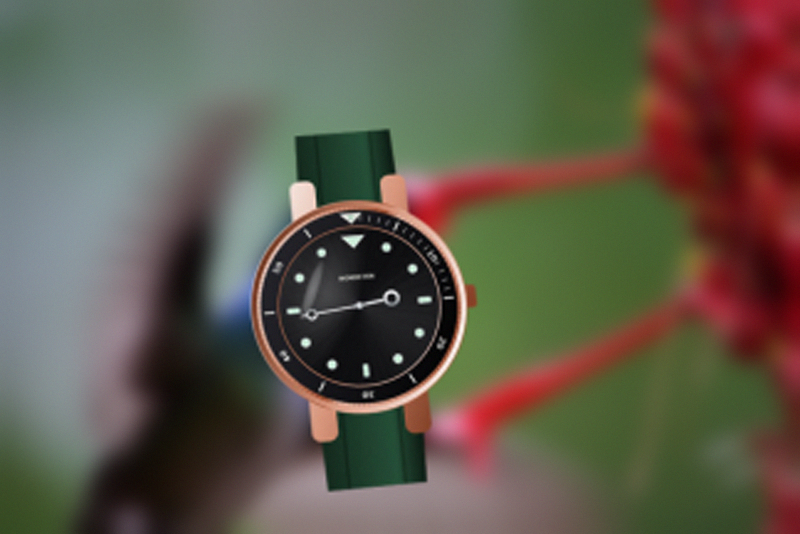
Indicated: 2 h 44 min
